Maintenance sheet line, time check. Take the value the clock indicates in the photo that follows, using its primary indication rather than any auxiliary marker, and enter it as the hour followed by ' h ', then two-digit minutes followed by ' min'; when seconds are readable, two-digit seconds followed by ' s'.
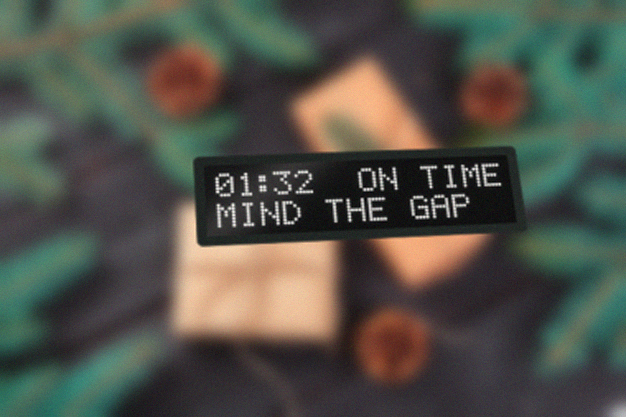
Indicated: 1 h 32 min
